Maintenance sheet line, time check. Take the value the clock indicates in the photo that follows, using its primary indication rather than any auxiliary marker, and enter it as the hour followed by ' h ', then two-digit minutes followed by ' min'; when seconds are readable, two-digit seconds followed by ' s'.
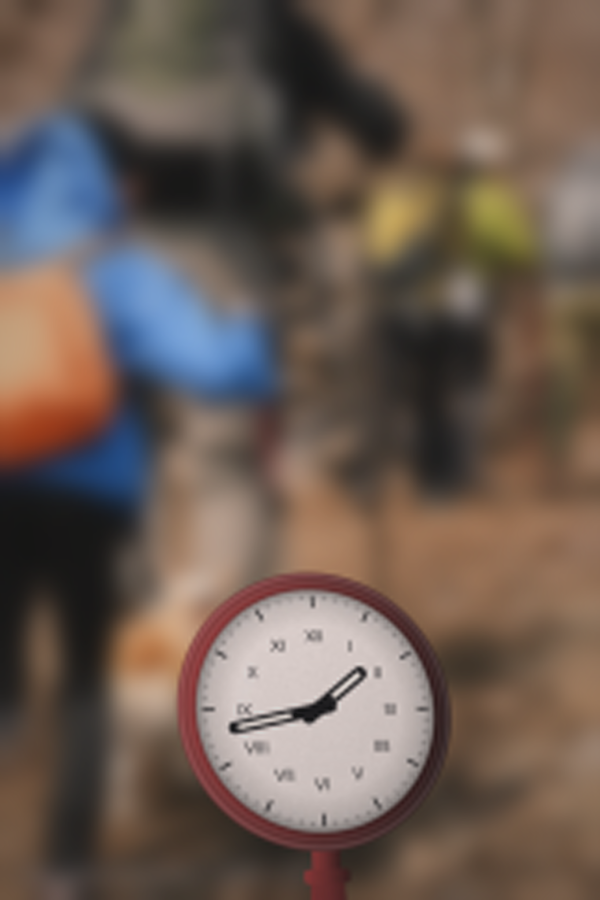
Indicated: 1 h 43 min
